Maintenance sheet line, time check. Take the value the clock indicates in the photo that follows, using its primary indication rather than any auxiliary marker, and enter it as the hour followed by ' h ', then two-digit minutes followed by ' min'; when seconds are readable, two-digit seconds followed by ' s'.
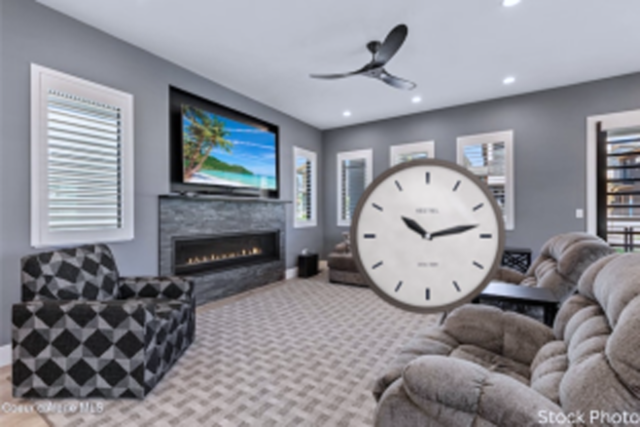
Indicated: 10 h 13 min
